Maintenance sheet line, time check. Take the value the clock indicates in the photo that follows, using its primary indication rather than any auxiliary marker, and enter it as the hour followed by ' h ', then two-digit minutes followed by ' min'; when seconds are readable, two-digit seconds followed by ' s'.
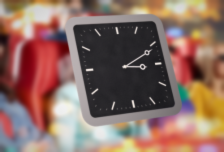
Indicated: 3 h 11 min
